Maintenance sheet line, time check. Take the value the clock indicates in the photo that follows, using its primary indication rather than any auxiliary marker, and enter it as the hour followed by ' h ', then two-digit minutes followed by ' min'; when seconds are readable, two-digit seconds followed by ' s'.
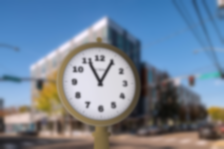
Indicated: 11 h 05 min
